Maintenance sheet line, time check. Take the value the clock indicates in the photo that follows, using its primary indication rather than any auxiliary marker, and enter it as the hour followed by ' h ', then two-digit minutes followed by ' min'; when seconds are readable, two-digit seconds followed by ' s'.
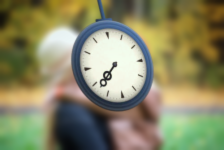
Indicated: 7 h 38 min
